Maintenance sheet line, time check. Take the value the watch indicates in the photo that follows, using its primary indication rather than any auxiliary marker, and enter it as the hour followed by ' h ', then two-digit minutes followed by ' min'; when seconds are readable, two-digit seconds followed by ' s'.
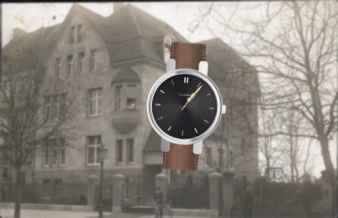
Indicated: 1 h 06 min
